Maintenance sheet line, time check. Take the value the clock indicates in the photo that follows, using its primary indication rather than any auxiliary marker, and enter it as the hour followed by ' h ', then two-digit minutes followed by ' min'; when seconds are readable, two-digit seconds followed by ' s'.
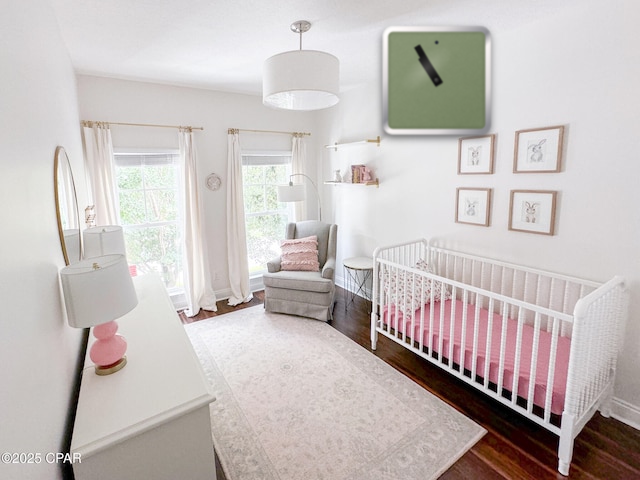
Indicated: 10 h 55 min
